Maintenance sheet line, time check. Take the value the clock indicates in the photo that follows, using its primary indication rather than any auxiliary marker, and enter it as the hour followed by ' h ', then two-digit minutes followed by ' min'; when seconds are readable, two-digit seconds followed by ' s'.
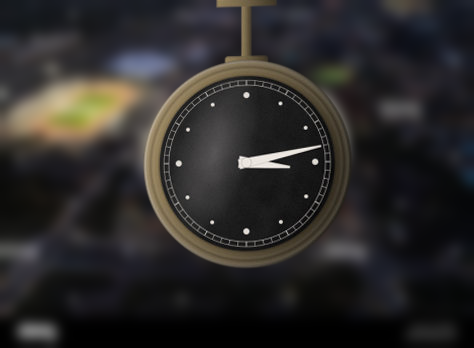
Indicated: 3 h 13 min
